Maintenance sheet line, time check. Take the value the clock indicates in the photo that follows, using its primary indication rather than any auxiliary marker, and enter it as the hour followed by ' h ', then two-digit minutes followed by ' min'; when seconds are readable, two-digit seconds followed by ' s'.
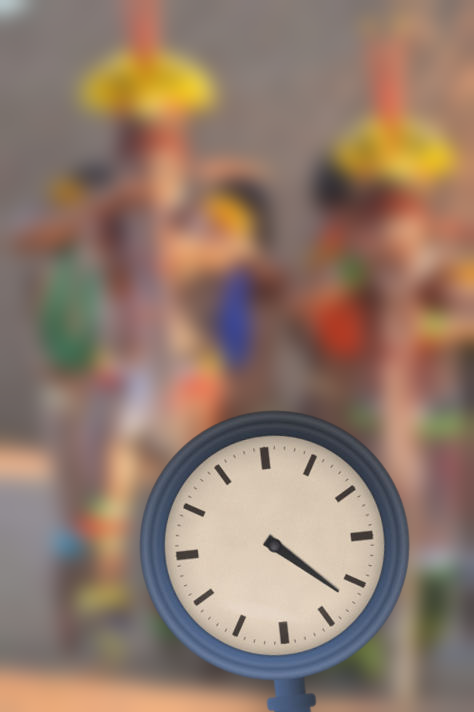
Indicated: 4 h 22 min
